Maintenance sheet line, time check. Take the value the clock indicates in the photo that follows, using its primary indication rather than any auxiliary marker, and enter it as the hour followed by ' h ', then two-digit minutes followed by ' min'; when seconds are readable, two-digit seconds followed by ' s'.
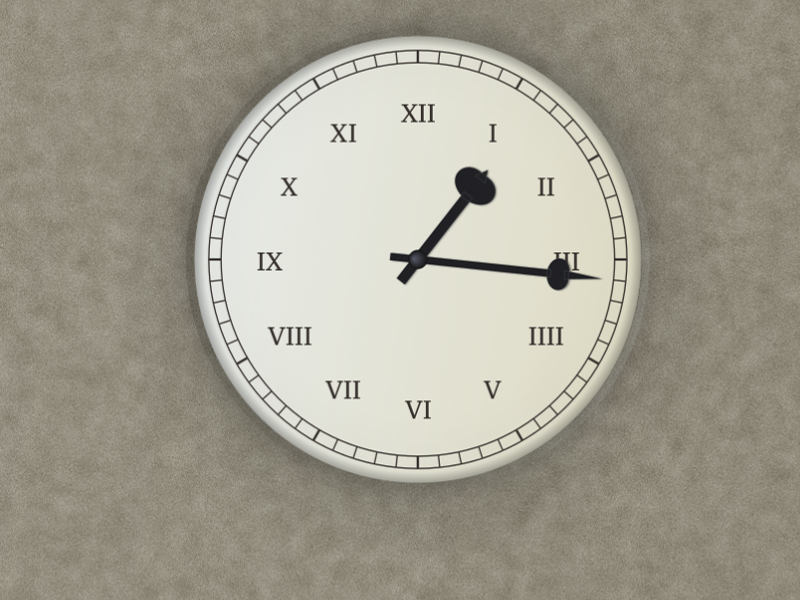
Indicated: 1 h 16 min
